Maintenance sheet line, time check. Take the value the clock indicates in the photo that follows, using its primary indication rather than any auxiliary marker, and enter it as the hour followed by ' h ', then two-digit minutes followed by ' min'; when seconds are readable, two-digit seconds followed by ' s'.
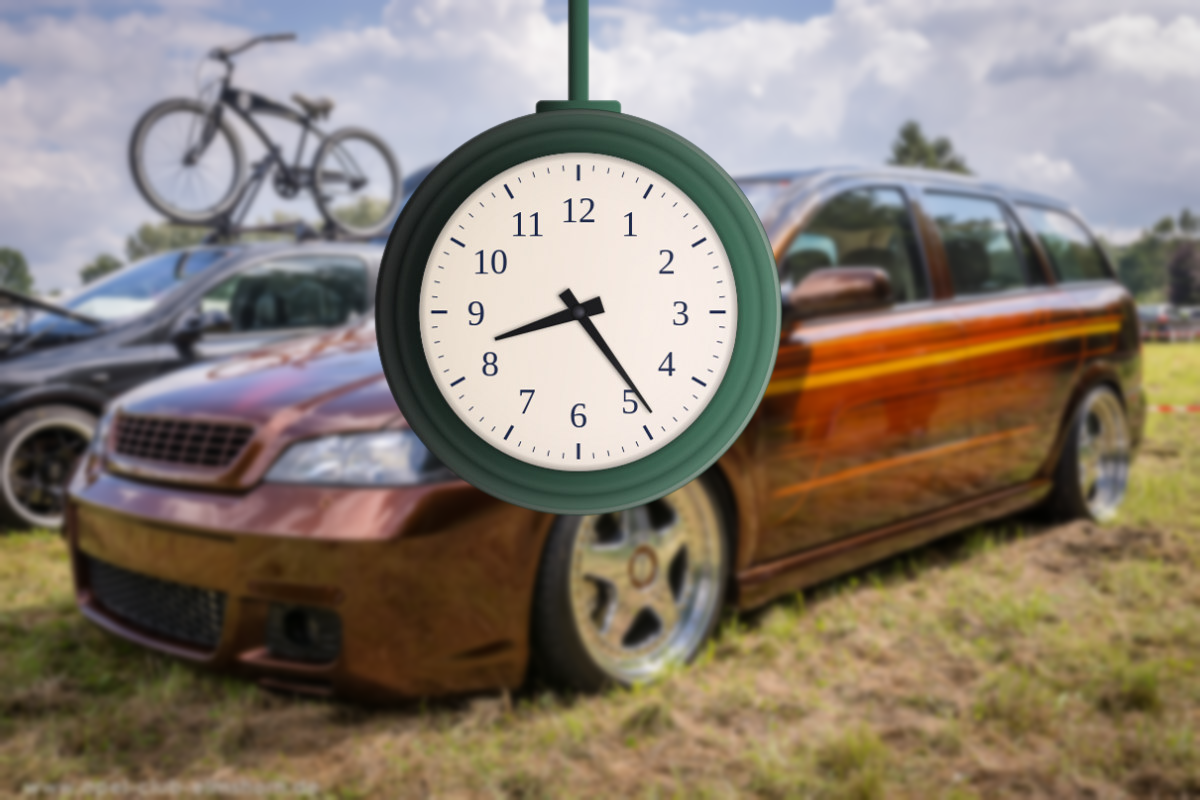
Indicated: 8 h 24 min
